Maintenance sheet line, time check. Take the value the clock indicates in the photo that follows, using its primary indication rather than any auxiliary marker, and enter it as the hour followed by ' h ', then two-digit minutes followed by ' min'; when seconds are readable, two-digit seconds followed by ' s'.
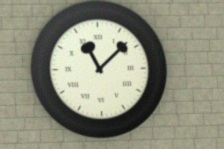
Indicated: 11 h 08 min
